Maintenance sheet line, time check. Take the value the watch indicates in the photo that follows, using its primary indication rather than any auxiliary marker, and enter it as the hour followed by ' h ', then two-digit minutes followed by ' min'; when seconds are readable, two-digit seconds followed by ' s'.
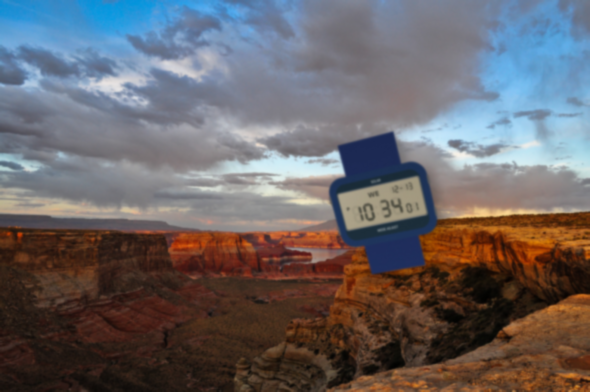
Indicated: 10 h 34 min
